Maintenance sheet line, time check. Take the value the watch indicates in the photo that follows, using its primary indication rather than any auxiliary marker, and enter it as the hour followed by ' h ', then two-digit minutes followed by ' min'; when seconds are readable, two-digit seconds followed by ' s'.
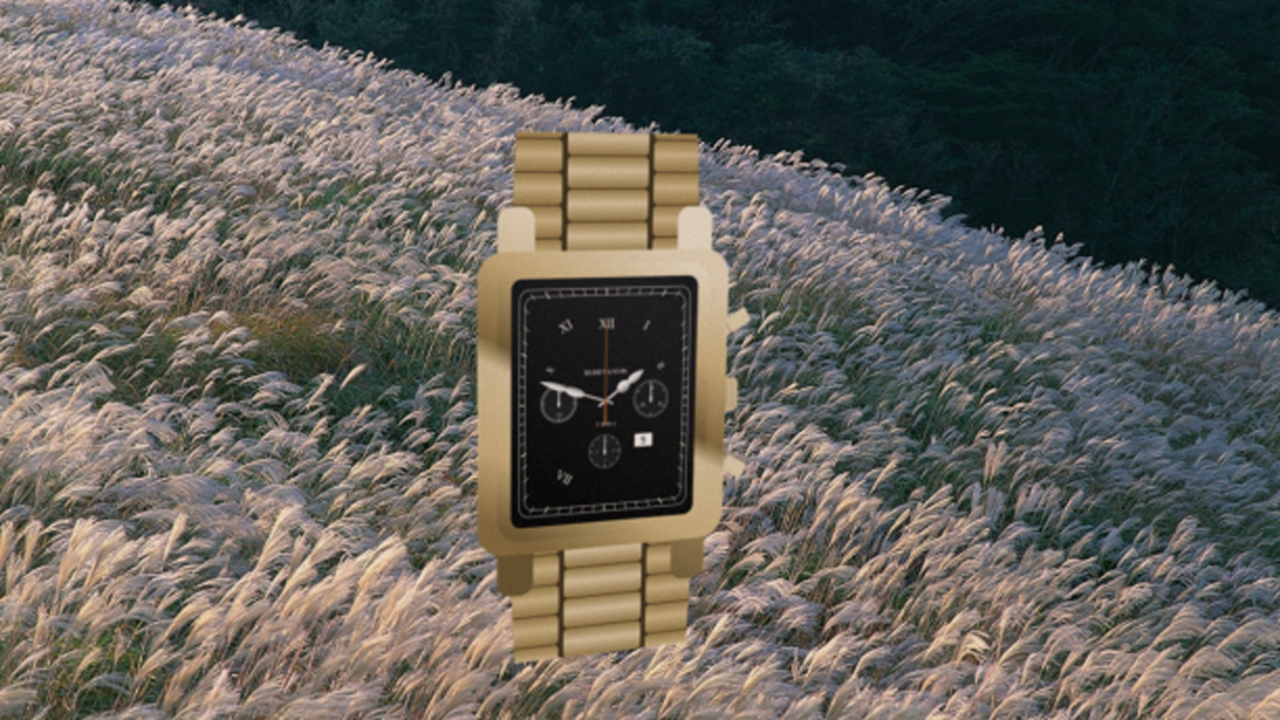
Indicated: 1 h 48 min
